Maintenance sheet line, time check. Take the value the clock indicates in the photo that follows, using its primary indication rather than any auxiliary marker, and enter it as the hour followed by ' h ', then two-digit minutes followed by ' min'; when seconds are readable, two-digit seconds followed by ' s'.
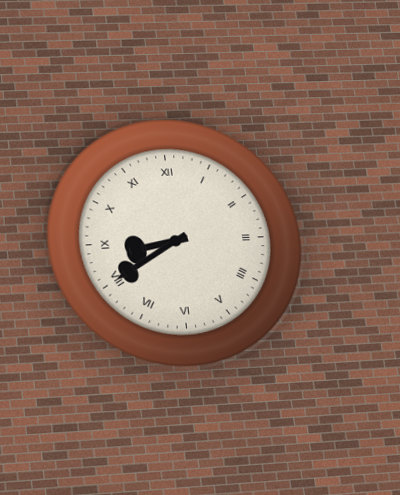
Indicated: 8 h 40 min
